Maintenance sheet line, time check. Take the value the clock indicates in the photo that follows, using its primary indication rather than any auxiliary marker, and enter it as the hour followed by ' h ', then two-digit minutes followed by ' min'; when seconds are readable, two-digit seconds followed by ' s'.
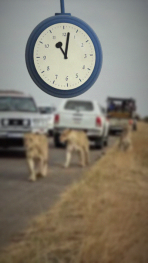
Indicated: 11 h 02 min
